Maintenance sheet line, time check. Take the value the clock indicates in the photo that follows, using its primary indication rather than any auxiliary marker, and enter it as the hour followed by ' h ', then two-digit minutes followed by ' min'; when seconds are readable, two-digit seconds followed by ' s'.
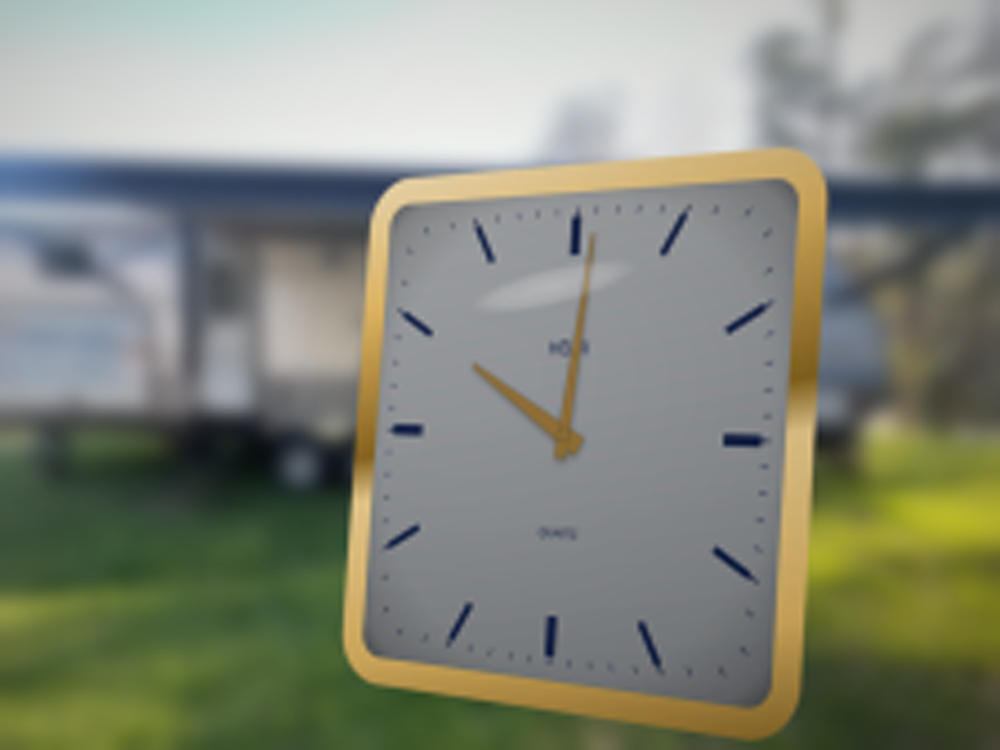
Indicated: 10 h 01 min
